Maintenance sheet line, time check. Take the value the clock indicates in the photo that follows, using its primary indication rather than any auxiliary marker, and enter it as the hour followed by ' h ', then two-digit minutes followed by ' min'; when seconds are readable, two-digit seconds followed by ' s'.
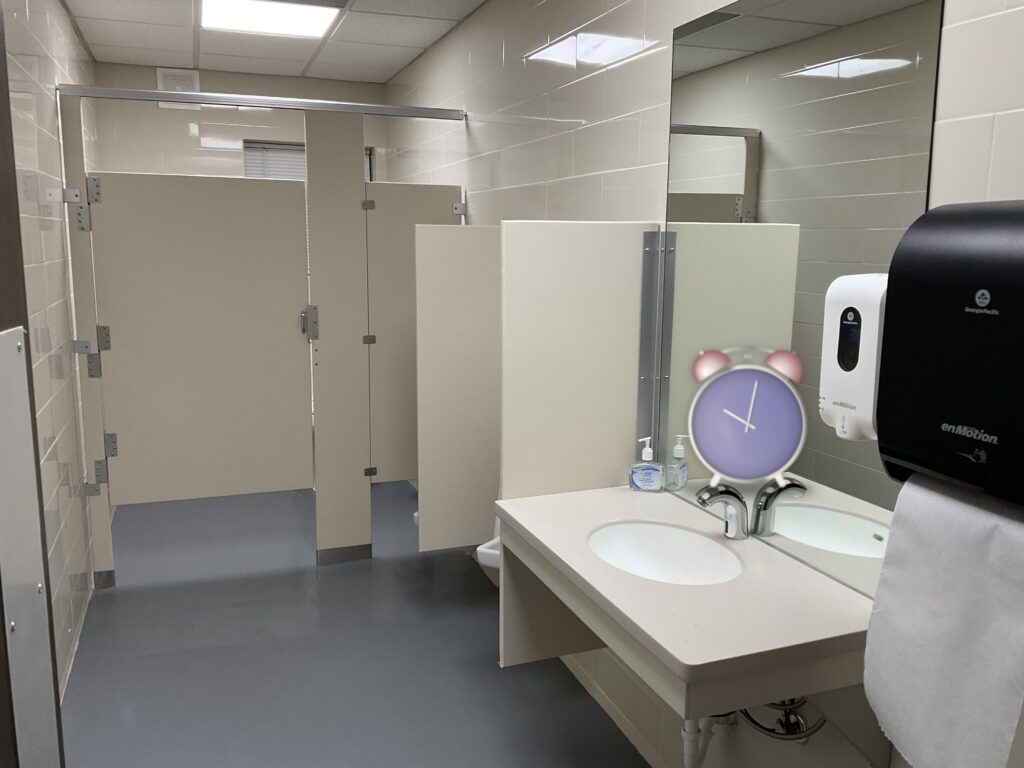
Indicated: 10 h 02 min
